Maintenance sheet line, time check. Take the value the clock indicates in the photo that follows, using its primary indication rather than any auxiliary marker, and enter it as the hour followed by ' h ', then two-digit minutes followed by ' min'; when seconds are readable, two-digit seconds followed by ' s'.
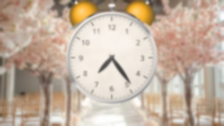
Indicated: 7 h 24 min
